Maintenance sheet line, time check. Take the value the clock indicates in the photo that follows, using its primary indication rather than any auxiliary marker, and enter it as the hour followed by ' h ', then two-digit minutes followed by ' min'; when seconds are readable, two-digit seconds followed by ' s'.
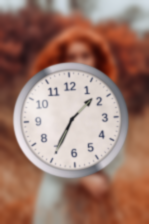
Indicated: 1 h 35 min
